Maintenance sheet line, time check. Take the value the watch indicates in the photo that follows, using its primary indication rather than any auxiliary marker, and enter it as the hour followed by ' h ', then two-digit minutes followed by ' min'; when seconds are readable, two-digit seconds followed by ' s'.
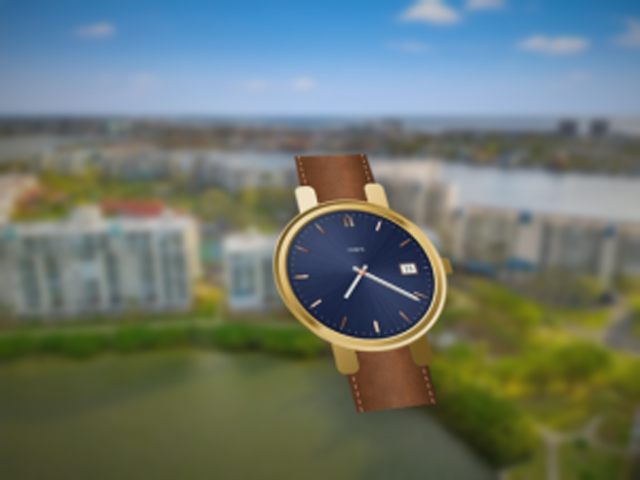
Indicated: 7 h 21 min
